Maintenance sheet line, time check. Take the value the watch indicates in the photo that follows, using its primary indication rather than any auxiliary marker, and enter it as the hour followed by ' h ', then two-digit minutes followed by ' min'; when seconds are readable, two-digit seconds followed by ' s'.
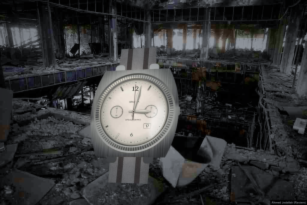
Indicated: 3 h 02 min
